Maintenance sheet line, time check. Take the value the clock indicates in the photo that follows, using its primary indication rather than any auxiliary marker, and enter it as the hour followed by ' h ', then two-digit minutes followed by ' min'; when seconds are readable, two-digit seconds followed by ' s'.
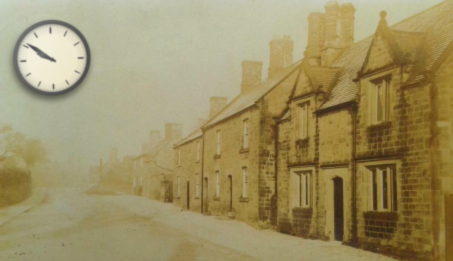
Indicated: 9 h 51 min
